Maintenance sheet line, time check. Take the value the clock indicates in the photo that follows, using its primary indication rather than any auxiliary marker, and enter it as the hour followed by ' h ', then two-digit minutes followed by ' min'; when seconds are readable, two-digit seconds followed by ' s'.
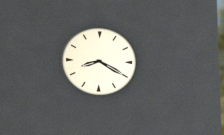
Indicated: 8 h 20 min
